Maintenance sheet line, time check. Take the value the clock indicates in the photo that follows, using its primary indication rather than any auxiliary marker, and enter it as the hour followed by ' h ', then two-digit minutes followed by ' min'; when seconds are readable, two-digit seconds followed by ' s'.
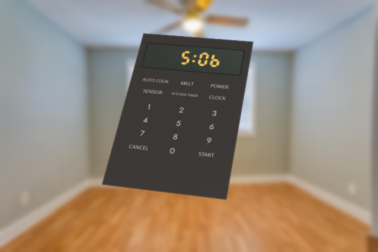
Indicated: 5 h 06 min
